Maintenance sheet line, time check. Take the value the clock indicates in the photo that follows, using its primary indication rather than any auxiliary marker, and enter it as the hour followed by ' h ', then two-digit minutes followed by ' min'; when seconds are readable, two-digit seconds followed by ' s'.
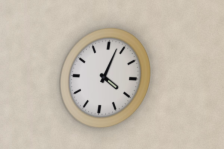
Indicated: 4 h 03 min
